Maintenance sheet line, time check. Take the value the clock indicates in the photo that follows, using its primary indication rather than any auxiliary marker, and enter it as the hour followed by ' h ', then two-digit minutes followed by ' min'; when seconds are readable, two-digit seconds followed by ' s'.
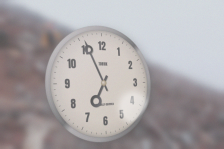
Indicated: 6 h 56 min
